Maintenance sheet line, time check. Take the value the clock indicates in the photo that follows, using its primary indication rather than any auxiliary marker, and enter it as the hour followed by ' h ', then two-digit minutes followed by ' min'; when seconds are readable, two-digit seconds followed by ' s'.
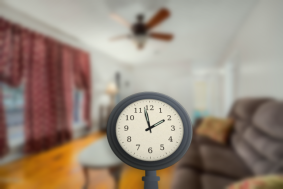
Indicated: 1 h 58 min
